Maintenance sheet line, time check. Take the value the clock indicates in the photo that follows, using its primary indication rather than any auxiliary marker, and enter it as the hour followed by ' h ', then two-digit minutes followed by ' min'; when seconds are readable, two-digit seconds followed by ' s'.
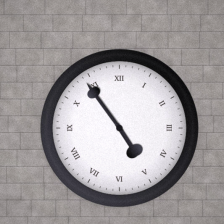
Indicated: 4 h 54 min
